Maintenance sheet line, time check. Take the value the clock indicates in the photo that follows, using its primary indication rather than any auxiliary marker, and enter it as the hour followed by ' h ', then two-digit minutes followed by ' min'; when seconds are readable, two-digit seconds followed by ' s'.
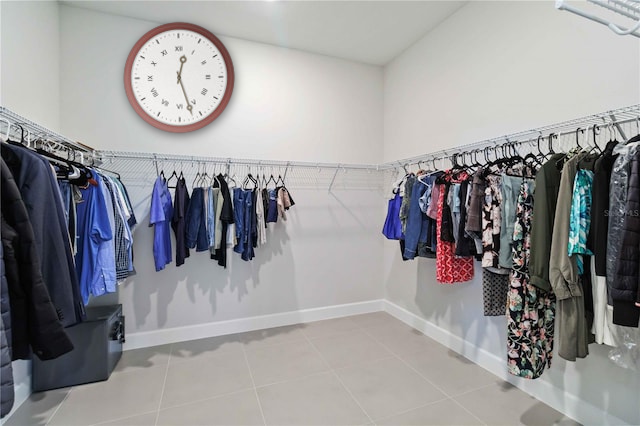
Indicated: 12 h 27 min
